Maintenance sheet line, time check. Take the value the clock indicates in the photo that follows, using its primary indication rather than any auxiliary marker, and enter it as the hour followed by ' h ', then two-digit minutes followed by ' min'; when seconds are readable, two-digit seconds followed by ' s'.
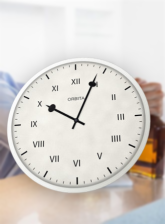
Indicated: 10 h 04 min
